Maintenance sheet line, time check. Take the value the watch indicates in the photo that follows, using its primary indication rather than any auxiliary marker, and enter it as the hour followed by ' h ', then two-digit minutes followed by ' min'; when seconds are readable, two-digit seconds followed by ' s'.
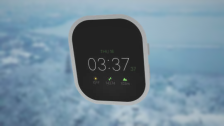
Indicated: 3 h 37 min
